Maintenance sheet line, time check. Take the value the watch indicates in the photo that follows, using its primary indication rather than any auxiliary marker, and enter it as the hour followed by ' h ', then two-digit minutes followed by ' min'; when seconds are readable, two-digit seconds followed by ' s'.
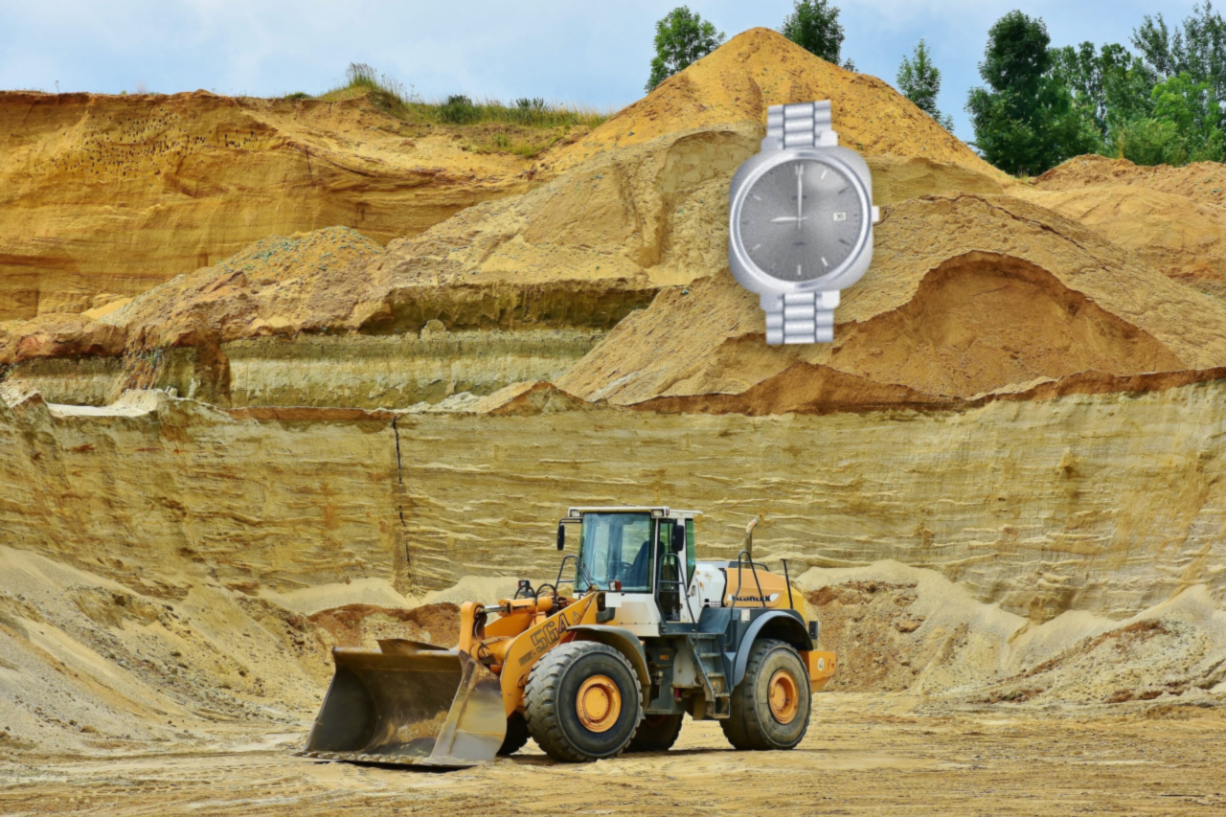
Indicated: 9 h 00 min
